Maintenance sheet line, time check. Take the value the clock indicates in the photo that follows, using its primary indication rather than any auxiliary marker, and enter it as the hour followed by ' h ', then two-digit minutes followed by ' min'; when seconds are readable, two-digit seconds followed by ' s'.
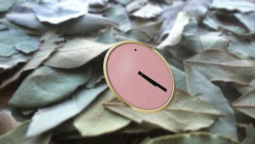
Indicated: 4 h 21 min
